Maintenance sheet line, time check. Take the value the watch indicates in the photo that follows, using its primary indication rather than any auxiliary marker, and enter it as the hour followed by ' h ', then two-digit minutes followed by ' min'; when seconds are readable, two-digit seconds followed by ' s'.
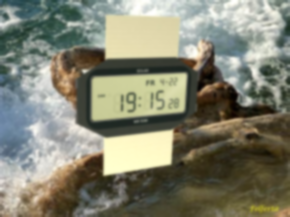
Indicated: 19 h 15 min
